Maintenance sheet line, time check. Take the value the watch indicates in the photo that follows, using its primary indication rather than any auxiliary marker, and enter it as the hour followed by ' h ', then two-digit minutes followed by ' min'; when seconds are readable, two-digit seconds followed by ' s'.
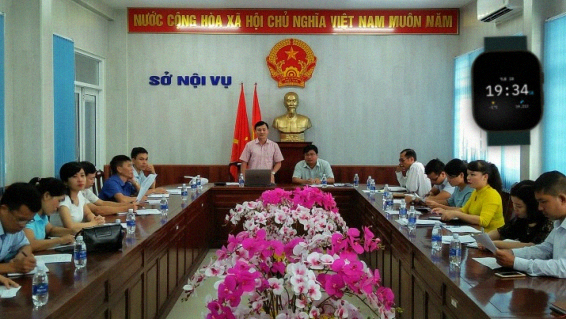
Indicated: 19 h 34 min
